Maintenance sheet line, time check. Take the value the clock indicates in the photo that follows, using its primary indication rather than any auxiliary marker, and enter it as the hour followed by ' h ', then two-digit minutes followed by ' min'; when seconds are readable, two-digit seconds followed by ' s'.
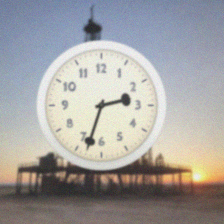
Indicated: 2 h 33 min
